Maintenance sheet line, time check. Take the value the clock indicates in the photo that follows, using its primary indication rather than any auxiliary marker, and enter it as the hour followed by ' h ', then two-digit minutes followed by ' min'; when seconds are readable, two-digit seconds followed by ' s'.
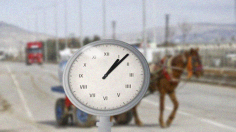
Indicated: 1 h 07 min
